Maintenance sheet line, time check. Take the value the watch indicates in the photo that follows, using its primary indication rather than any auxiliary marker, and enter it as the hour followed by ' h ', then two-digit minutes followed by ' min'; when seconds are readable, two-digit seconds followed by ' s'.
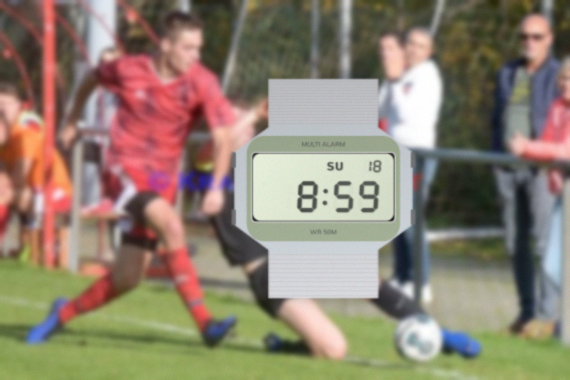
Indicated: 8 h 59 min
